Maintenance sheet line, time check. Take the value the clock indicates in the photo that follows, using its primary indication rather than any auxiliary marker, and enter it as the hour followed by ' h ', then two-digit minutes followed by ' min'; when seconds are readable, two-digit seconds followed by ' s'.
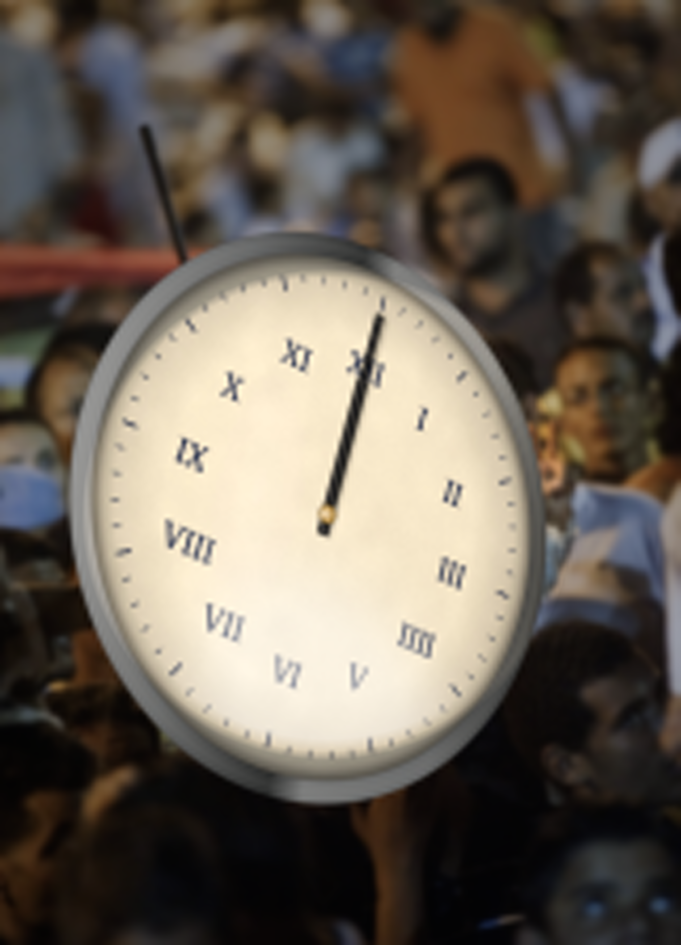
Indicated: 12 h 00 min
